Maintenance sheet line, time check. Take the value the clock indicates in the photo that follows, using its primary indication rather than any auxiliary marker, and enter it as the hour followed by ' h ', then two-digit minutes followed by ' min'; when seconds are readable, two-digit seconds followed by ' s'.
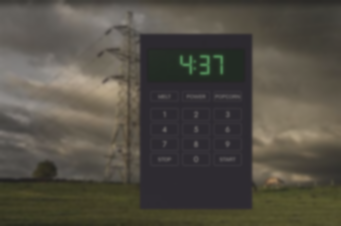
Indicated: 4 h 37 min
